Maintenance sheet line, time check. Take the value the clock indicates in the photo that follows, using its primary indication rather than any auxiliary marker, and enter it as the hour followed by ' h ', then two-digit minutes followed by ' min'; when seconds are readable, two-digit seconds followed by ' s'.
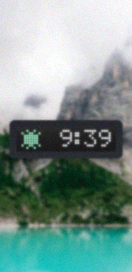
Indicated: 9 h 39 min
